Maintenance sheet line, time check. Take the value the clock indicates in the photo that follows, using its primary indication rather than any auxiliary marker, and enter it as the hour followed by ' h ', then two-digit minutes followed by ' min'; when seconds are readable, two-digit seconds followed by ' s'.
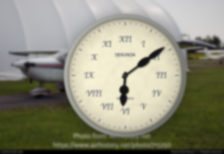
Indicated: 6 h 09 min
